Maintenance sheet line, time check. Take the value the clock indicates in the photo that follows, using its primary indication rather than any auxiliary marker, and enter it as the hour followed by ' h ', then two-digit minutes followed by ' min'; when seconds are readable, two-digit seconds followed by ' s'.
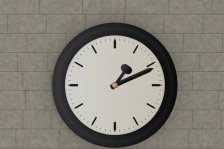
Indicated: 1 h 11 min
